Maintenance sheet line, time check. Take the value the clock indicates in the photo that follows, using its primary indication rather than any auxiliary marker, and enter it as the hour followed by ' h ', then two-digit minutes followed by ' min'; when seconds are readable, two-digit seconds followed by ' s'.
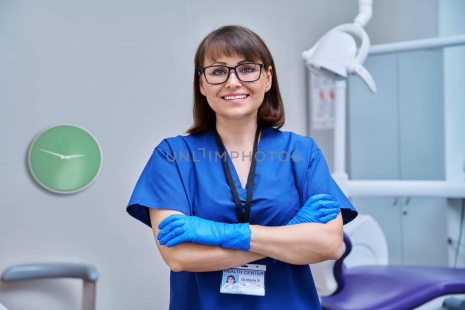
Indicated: 2 h 48 min
